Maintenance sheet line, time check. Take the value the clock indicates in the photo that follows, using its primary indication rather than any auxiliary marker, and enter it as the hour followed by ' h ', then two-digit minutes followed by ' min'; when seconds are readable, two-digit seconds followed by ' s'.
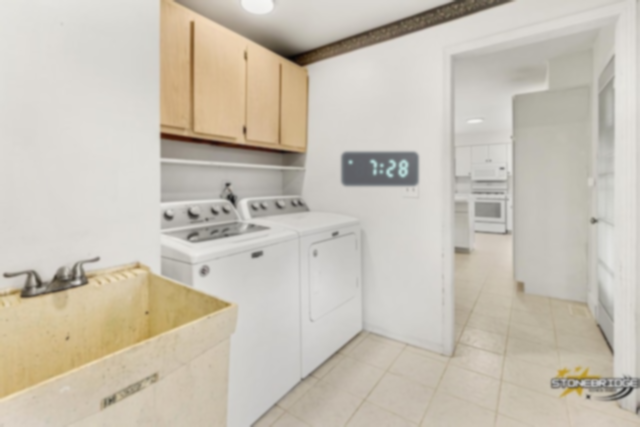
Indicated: 7 h 28 min
